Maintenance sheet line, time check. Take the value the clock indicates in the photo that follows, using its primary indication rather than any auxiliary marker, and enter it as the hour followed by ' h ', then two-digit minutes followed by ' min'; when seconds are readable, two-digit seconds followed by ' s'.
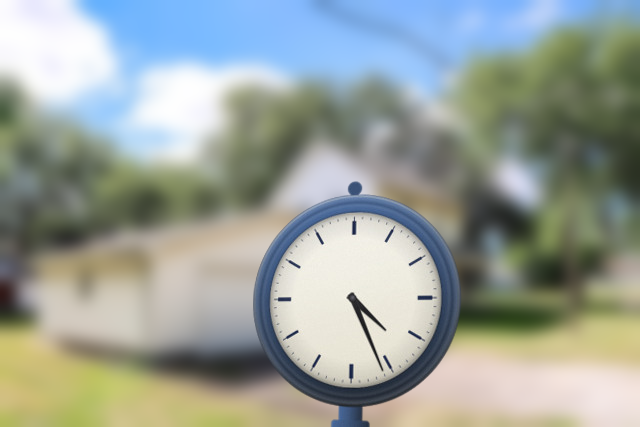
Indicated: 4 h 26 min
